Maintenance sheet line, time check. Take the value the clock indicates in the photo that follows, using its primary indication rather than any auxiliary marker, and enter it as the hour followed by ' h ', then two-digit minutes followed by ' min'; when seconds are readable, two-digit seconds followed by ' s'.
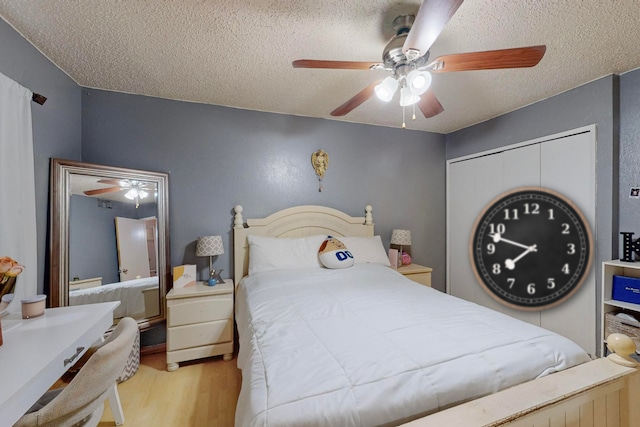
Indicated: 7 h 48 min
